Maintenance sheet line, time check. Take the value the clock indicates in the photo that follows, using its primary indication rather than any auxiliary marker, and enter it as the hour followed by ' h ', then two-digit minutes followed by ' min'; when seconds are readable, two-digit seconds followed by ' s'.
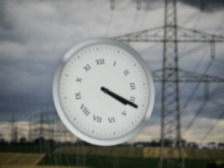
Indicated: 4 h 21 min
